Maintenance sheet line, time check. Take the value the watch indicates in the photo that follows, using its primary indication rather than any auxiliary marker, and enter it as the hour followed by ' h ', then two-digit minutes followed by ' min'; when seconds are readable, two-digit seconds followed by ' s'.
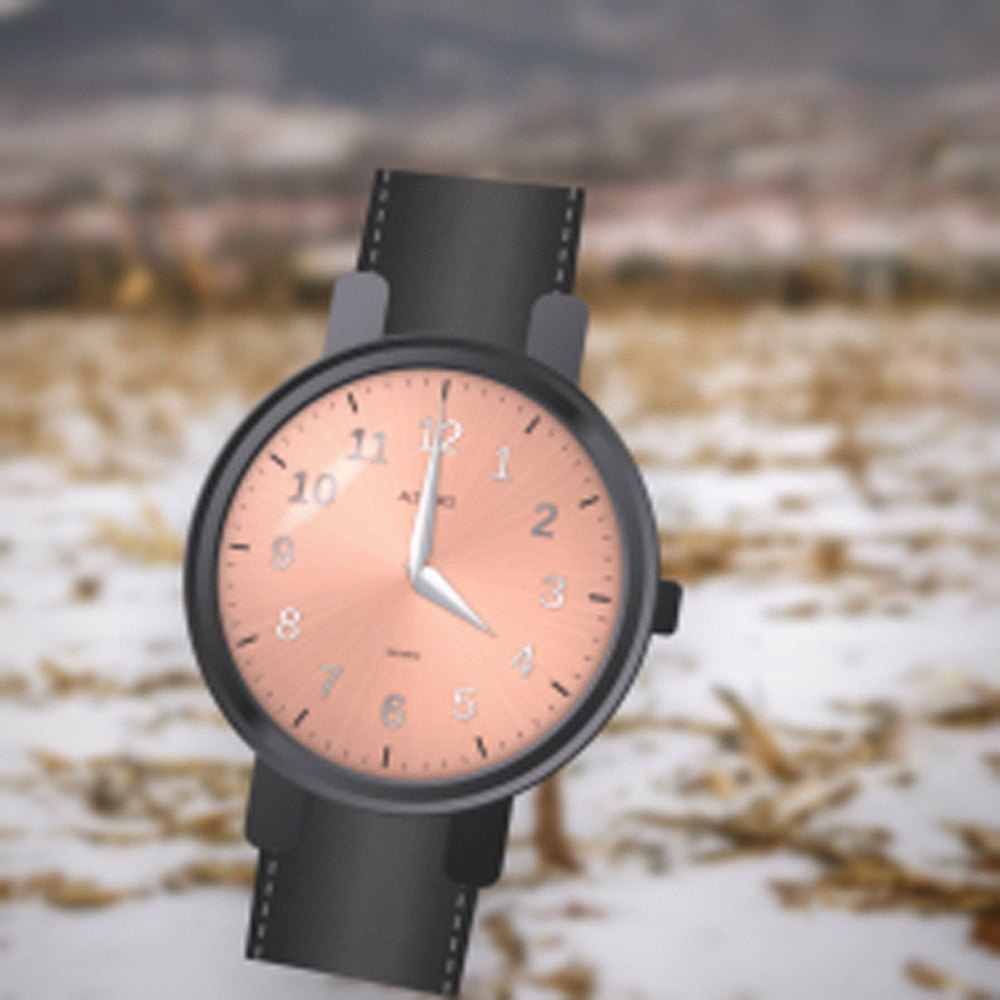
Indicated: 4 h 00 min
